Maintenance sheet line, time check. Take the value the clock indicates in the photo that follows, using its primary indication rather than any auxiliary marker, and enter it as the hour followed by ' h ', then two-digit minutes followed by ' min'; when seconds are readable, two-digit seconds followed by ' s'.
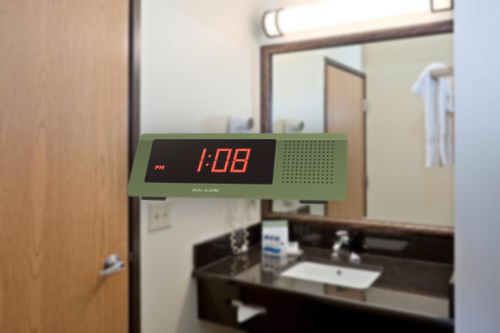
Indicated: 1 h 08 min
